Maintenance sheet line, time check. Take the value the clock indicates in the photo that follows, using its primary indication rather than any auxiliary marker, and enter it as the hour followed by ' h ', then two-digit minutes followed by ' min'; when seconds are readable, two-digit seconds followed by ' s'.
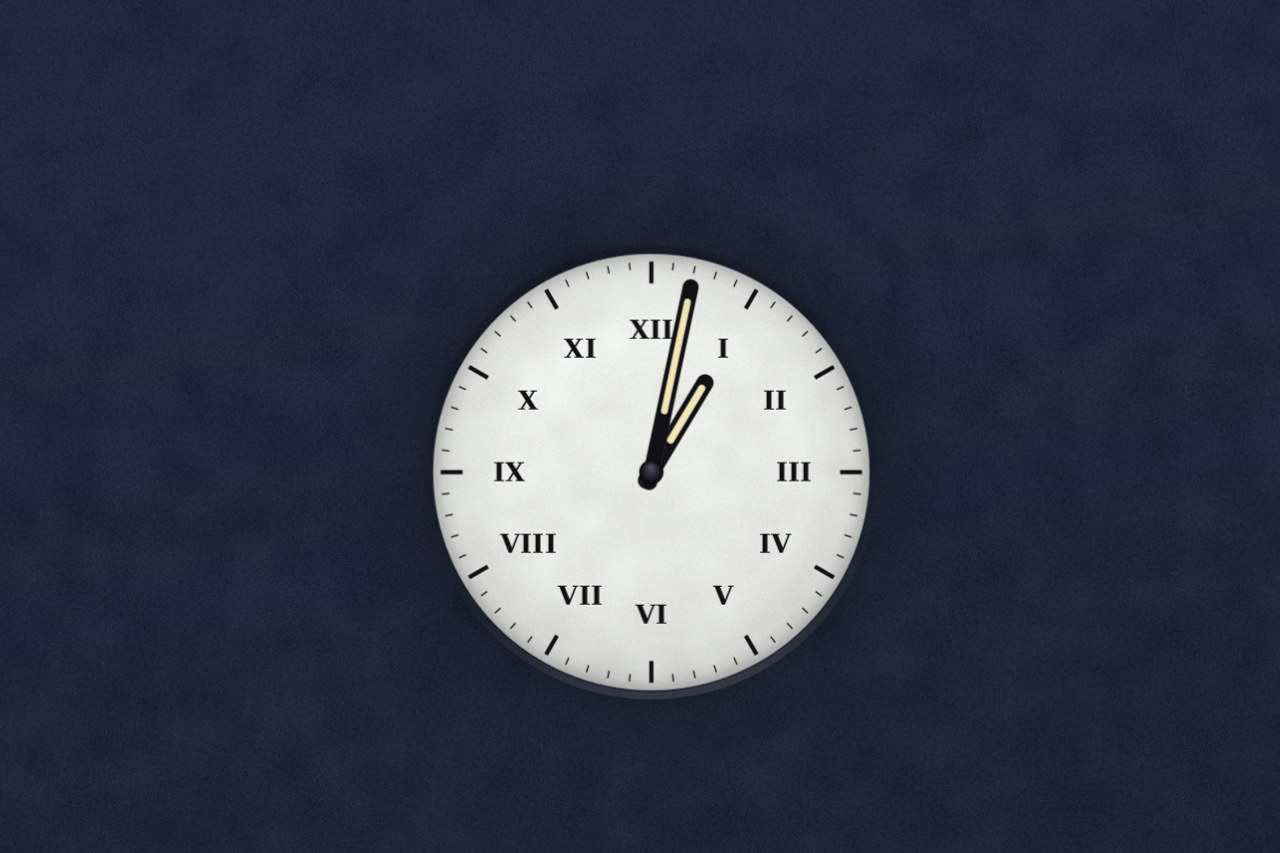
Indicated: 1 h 02 min
